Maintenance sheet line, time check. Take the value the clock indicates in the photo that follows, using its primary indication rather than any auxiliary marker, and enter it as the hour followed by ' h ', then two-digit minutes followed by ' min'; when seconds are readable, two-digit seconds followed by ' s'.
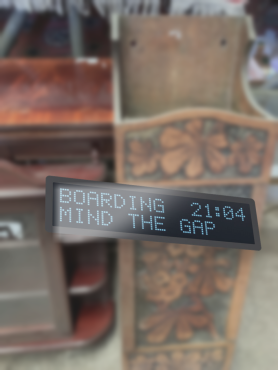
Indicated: 21 h 04 min
